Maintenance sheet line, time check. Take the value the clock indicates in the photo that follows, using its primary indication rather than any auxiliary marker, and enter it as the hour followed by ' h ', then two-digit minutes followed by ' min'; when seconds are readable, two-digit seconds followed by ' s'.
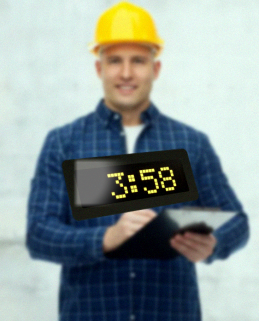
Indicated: 3 h 58 min
